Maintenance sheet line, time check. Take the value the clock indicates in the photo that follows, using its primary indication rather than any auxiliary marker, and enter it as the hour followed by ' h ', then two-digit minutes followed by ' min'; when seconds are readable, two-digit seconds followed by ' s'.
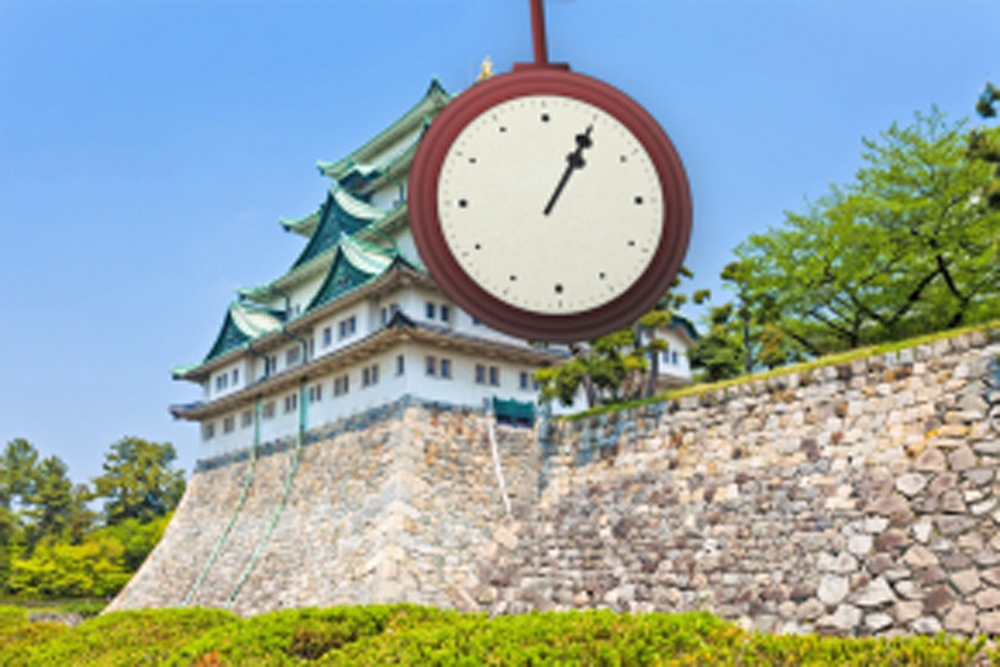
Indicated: 1 h 05 min
